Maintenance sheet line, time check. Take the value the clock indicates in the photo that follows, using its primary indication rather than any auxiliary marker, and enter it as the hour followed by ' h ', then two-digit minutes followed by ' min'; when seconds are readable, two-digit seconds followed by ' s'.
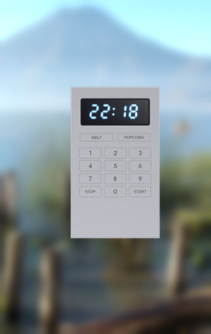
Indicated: 22 h 18 min
